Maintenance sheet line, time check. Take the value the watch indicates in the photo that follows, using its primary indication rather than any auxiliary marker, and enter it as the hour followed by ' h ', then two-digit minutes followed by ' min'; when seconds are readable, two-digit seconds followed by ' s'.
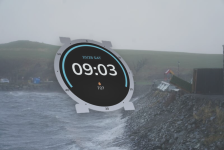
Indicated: 9 h 03 min
